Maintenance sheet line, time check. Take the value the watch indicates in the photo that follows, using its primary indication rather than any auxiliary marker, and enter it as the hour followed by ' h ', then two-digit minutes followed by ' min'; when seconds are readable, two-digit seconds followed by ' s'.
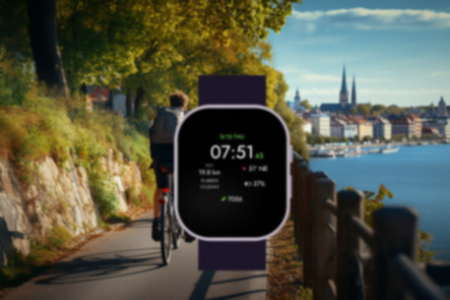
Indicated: 7 h 51 min
